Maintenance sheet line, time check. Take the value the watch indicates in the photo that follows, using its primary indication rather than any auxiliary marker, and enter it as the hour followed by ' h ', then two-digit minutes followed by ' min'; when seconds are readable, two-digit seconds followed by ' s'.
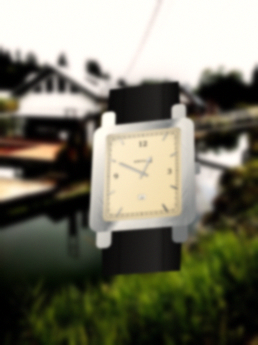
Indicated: 12 h 50 min
